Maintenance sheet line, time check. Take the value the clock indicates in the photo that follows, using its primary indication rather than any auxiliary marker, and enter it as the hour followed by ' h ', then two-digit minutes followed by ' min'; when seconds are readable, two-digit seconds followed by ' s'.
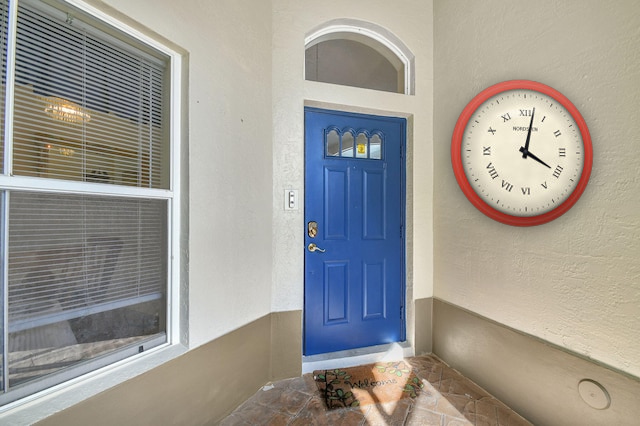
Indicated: 4 h 02 min
